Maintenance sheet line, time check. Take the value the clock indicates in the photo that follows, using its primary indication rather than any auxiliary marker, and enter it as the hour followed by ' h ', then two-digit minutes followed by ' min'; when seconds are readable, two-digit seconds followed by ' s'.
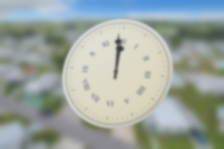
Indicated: 11 h 59 min
